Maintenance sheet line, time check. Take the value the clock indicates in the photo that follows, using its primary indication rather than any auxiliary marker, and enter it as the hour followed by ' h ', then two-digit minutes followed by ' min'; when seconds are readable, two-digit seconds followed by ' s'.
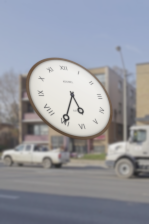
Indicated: 5 h 35 min
